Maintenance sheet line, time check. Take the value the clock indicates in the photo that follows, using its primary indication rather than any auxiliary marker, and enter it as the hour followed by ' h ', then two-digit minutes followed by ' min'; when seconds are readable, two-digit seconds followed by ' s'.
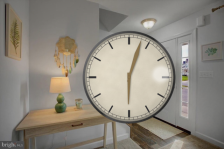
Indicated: 6 h 03 min
